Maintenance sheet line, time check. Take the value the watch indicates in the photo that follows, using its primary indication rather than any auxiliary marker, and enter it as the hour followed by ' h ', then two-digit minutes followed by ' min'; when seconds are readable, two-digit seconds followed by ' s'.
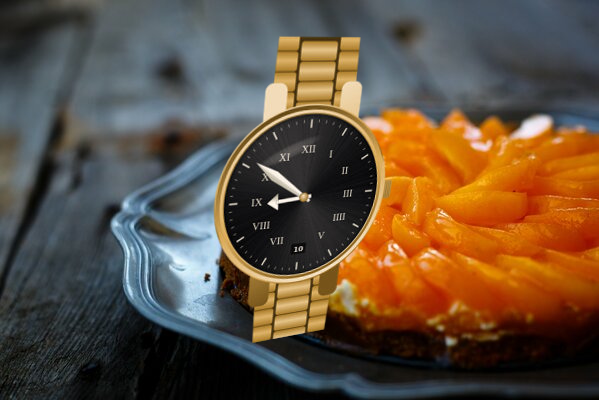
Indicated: 8 h 51 min
